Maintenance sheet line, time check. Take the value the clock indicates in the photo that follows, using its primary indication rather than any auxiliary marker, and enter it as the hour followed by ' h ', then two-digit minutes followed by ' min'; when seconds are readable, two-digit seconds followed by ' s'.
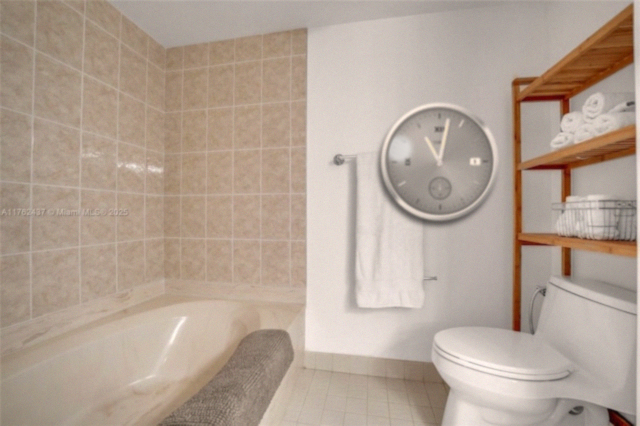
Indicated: 11 h 02 min
